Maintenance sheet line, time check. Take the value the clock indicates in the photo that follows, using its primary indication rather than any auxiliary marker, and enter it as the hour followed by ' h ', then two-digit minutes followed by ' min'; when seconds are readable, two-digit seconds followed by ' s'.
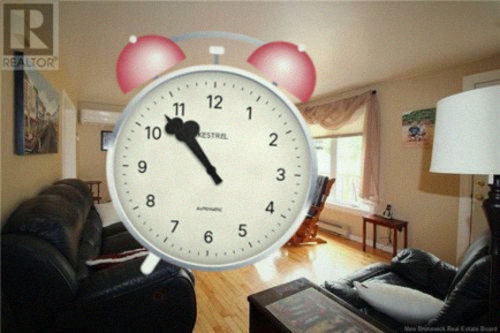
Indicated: 10 h 53 min
